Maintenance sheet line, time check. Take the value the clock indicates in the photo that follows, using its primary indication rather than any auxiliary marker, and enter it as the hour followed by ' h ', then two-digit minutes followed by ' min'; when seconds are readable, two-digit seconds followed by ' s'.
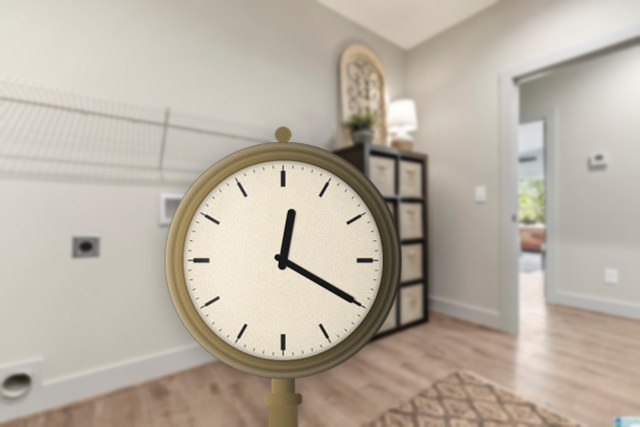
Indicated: 12 h 20 min
